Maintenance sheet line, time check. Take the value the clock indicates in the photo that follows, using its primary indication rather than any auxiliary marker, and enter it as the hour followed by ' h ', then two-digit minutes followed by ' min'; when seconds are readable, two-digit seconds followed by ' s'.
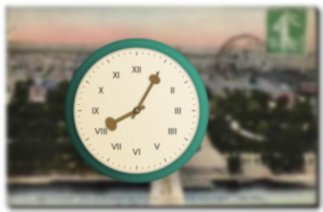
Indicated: 8 h 05 min
